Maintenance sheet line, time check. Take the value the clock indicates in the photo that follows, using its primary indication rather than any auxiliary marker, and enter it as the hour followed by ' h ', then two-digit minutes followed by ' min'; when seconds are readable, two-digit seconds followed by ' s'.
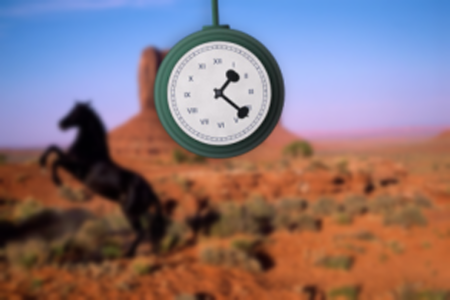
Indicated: 1 h 22 min
